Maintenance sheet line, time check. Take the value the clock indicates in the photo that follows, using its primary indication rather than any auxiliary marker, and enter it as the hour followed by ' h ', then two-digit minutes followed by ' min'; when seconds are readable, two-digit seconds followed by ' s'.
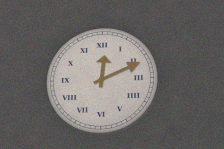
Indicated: 12 h 11 min
